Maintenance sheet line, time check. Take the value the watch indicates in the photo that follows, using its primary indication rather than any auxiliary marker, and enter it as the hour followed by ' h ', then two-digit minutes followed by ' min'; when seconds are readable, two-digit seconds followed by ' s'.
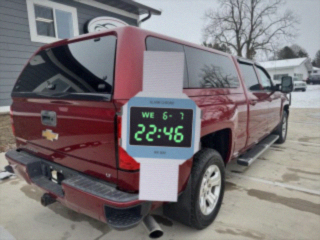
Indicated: 22 h 46 min
